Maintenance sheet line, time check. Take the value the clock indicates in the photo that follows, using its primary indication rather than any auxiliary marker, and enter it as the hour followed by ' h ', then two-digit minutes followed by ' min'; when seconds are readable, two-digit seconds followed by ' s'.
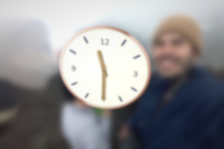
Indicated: 11 h 30 min
